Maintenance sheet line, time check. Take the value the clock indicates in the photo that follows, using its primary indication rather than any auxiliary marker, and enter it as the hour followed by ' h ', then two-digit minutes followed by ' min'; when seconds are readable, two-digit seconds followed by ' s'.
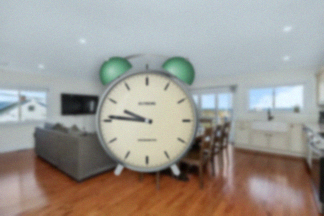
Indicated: 9 h 46 min
